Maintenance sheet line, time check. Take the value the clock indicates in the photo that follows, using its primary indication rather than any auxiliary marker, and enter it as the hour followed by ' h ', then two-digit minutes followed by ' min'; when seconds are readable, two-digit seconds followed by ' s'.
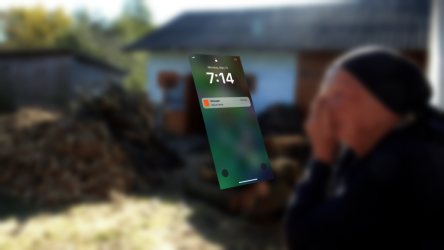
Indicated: 7 h 14 min
